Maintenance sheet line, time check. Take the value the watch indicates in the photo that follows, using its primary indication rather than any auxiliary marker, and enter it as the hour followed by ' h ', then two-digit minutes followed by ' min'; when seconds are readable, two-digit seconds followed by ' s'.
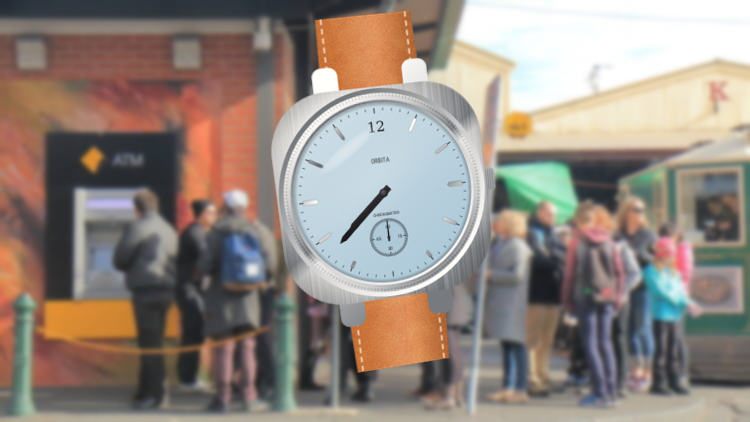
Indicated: 7 h 38 min
